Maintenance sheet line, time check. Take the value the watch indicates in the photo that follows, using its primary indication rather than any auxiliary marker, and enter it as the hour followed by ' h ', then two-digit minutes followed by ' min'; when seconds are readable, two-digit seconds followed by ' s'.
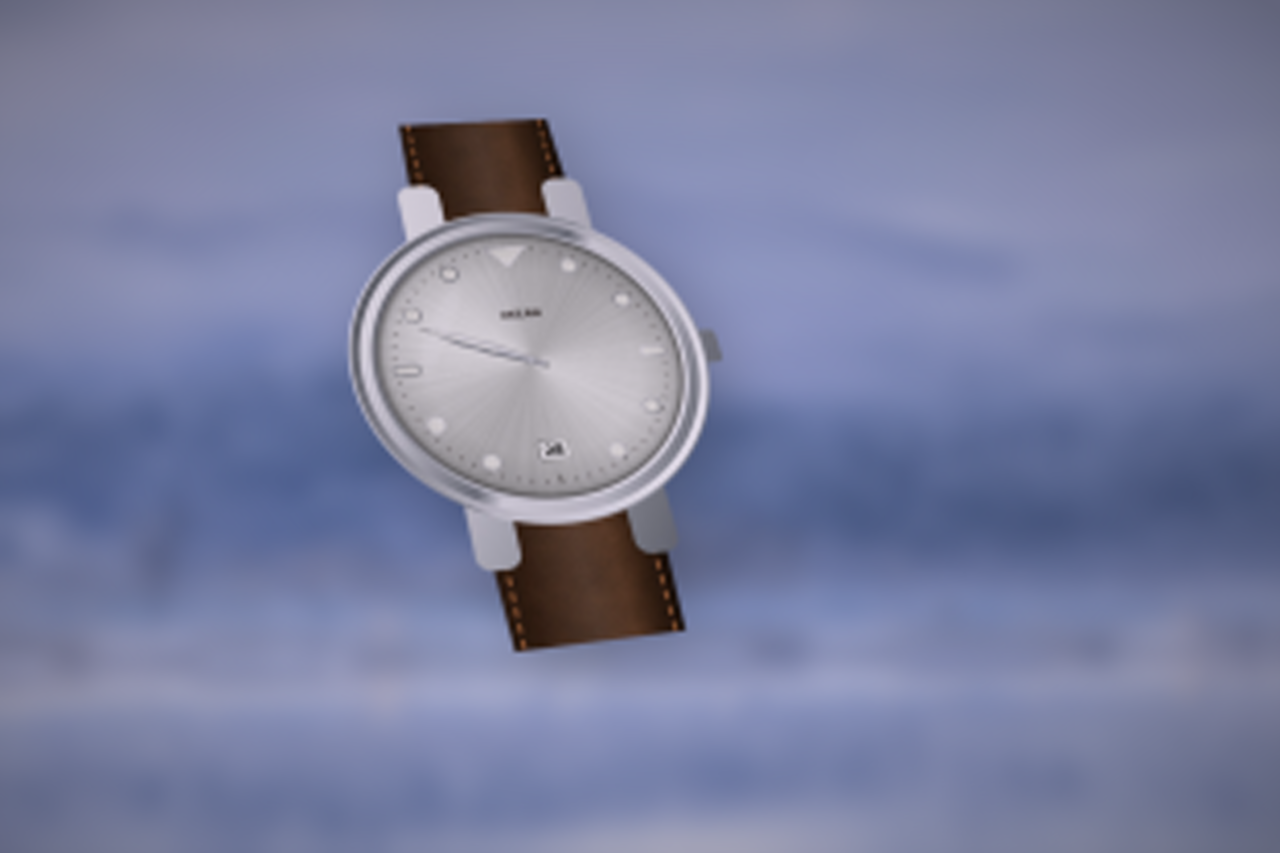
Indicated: 9 h 49 min
